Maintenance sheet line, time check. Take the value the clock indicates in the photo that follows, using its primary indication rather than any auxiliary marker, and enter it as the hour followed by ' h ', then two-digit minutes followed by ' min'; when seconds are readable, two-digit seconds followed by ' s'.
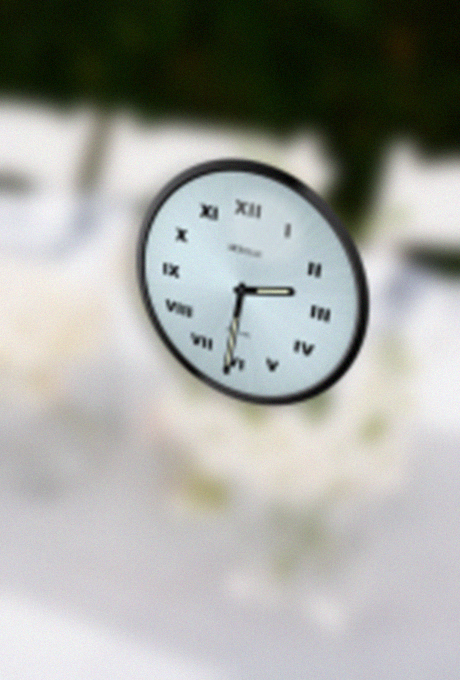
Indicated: 2 h 31 min
